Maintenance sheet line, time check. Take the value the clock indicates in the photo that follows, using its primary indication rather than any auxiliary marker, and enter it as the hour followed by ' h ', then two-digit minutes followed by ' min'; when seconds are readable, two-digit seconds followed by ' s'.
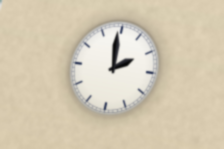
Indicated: 1 h 59 min
